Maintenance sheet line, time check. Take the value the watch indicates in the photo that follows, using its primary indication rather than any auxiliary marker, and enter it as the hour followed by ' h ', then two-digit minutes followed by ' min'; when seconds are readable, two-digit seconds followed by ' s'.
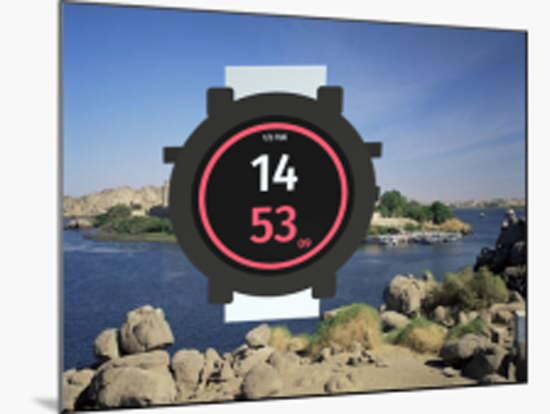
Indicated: 14 h 53 min
